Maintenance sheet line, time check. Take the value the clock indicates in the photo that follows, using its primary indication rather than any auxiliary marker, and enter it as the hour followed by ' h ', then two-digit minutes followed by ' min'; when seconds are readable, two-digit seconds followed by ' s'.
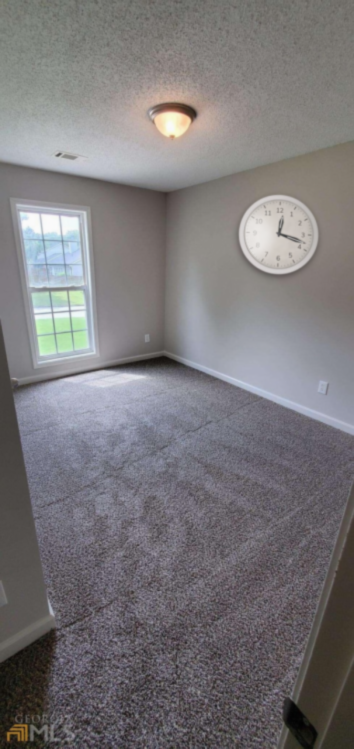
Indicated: 12 h 18 min
